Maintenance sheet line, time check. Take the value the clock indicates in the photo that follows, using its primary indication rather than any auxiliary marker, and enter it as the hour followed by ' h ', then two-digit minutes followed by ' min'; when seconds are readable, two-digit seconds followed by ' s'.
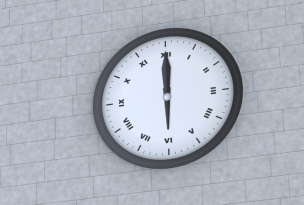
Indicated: 6 h 00 min
